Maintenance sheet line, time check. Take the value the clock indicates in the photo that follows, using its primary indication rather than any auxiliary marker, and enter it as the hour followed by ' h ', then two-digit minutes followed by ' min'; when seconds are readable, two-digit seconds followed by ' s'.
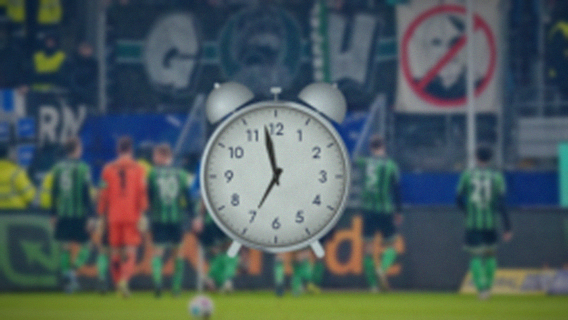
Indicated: 6 h 58 min
